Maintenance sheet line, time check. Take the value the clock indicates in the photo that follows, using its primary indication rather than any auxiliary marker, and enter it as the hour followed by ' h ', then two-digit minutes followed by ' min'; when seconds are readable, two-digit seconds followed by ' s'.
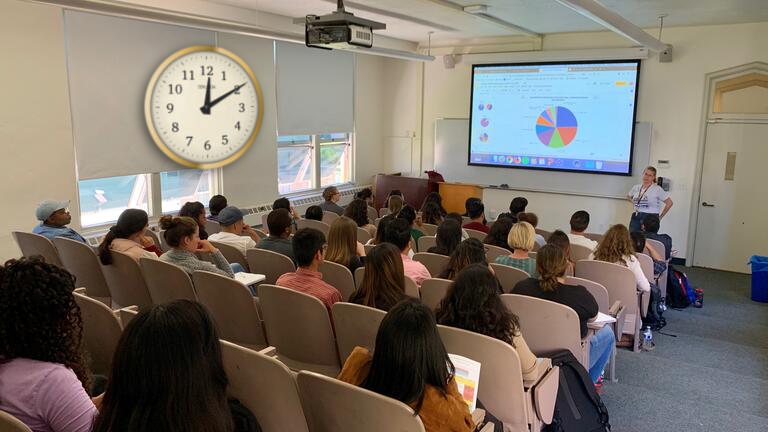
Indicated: 12 h 10 min
